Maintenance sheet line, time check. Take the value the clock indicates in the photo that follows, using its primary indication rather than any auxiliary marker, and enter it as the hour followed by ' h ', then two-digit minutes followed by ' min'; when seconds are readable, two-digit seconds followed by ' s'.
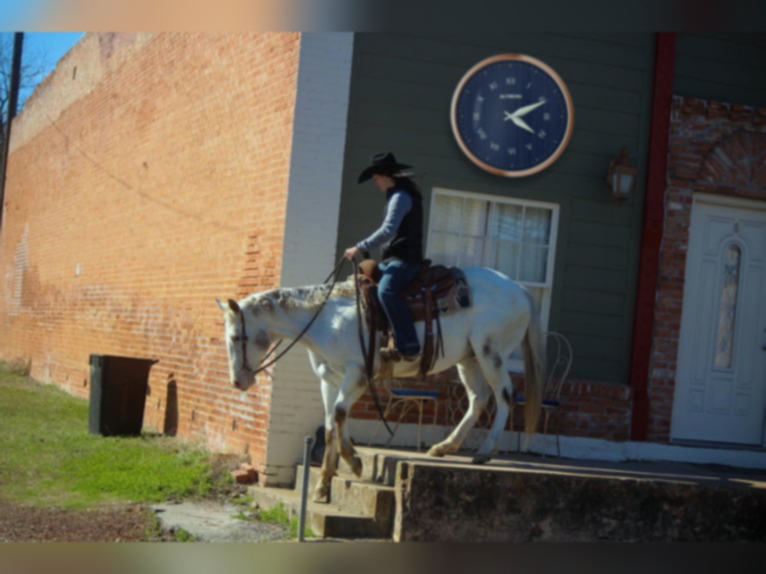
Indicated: 4 h 11 min
